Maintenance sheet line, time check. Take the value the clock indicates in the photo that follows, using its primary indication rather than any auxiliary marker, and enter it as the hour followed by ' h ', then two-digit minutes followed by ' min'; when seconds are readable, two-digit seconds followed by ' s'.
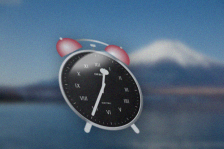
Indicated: 12 h 35 min
